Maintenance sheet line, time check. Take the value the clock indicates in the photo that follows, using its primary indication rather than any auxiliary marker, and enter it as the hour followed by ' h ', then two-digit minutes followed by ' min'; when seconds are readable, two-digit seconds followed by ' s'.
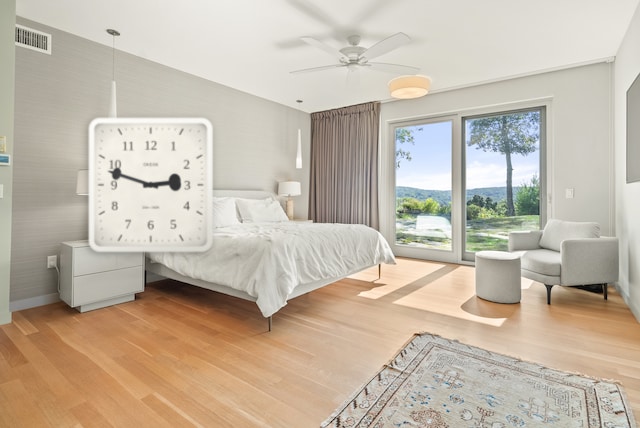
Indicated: 2 h 48 min
